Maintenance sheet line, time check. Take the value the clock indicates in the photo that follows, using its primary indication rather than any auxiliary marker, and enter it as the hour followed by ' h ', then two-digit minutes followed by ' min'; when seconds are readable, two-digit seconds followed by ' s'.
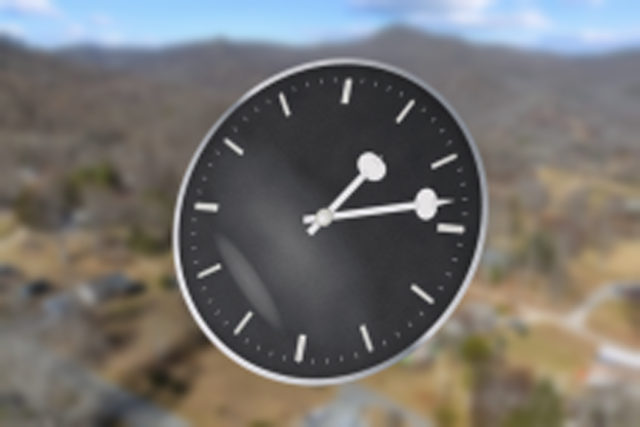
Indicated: 1 h 13 min
